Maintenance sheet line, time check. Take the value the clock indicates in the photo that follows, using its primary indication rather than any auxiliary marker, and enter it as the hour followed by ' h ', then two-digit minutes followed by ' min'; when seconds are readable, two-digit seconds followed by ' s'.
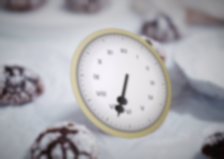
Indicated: 6 h 33 min
